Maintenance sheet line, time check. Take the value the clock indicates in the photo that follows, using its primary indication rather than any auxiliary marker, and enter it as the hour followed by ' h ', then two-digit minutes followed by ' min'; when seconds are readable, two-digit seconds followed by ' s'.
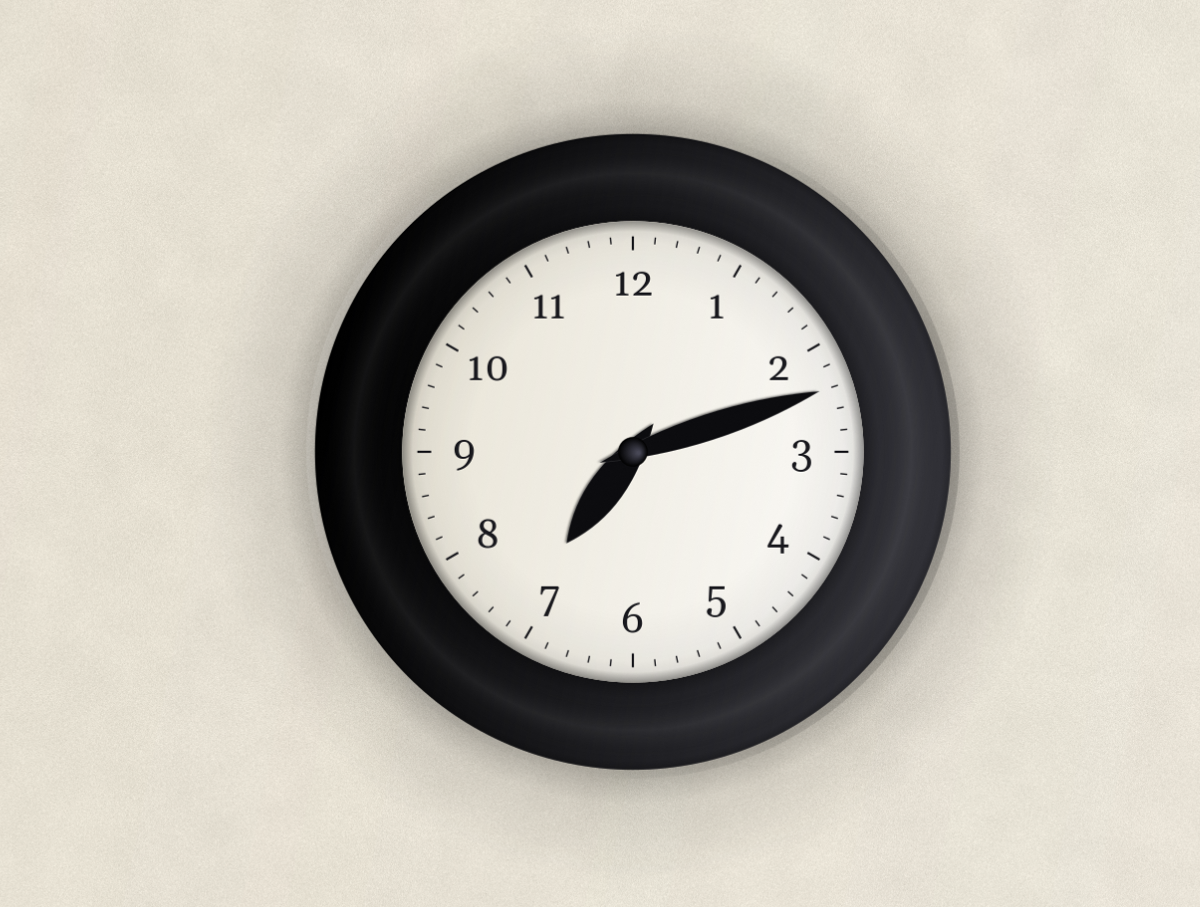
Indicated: 7 h 12 min
